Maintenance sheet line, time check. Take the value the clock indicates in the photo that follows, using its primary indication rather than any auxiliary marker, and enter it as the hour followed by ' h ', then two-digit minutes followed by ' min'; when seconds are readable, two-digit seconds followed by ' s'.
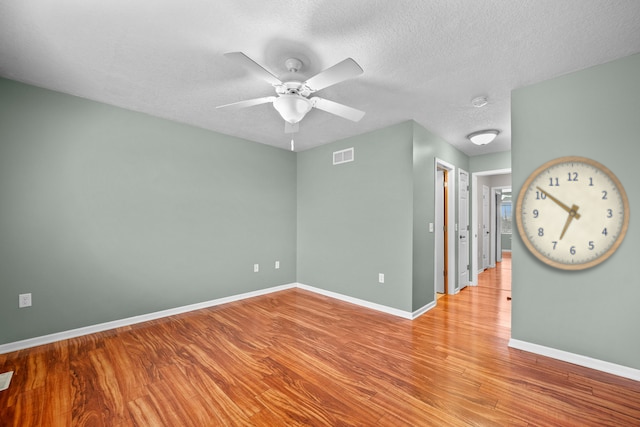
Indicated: 6 h 51 min
